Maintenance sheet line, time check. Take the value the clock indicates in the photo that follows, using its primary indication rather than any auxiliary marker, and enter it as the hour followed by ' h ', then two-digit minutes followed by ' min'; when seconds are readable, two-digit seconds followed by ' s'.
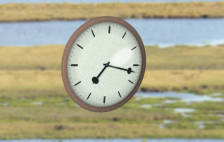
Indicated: 7 h 17 min
